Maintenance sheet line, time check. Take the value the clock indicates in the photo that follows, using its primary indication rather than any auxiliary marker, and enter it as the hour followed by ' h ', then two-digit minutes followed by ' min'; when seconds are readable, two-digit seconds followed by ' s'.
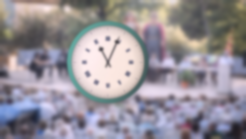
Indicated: 11 h 04 min
